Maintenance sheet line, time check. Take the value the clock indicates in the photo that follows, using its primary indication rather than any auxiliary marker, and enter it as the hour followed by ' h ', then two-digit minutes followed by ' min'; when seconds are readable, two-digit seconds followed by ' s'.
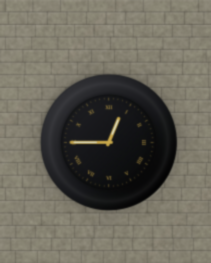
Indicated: 12 h 45 min
